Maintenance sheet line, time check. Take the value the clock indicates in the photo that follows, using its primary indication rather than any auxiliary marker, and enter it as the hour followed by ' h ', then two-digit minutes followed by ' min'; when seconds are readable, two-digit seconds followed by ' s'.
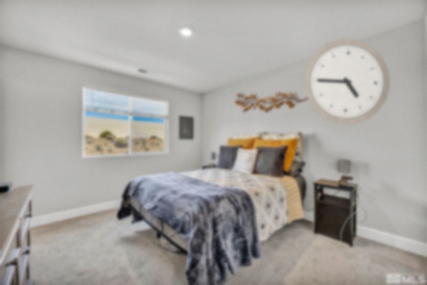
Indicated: 4 h 45 min
